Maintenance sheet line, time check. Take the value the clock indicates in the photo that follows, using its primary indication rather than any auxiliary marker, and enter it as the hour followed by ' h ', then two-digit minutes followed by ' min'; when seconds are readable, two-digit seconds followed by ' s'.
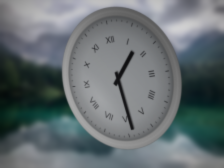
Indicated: 1 h 29 min
